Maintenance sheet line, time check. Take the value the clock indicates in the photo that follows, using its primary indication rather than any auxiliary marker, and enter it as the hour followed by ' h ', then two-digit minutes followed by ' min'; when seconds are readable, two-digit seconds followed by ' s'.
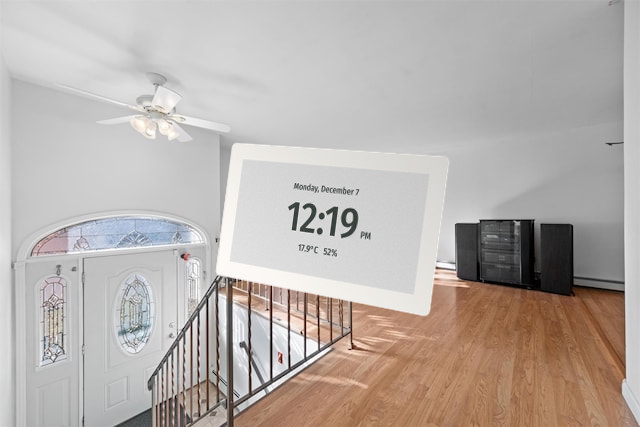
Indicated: 12 h 19 min
